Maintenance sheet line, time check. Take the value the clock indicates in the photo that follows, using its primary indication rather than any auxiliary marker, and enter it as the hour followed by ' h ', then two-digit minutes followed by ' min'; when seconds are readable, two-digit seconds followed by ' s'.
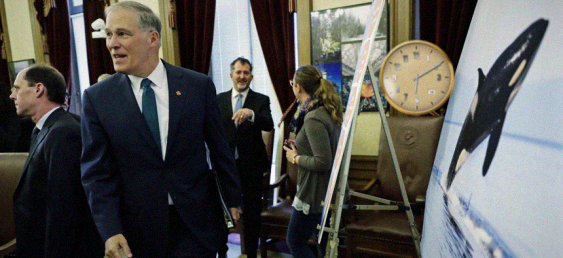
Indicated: 6 h 10 min
